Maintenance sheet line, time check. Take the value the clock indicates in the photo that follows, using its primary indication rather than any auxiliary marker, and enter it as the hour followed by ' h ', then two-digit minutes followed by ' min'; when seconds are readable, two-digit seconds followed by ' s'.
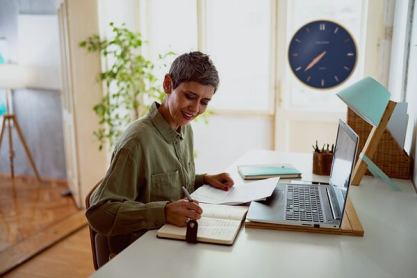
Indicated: 7 h 38 min
